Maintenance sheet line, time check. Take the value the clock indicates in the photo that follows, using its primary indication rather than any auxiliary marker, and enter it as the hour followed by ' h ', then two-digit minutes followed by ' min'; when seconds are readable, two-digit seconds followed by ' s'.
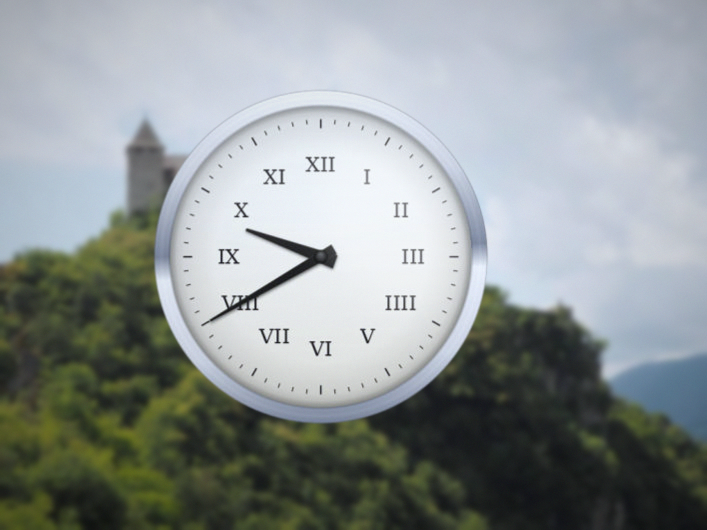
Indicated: 9 h 40 min
